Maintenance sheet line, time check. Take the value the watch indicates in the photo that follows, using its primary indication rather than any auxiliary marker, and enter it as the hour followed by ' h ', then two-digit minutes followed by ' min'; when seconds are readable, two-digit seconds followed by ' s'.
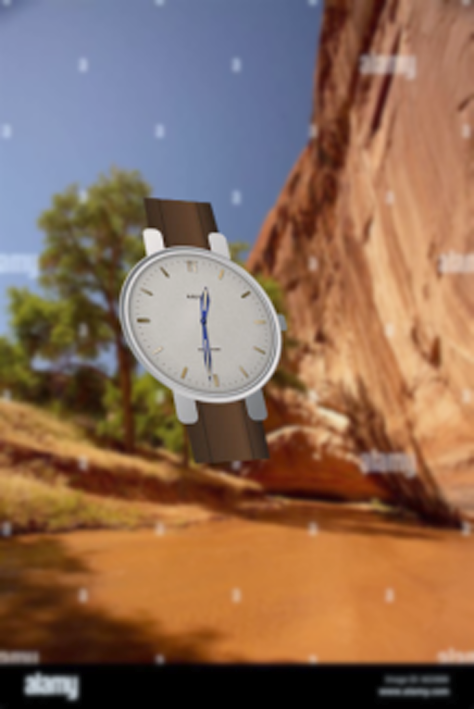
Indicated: 12 h 31 min
